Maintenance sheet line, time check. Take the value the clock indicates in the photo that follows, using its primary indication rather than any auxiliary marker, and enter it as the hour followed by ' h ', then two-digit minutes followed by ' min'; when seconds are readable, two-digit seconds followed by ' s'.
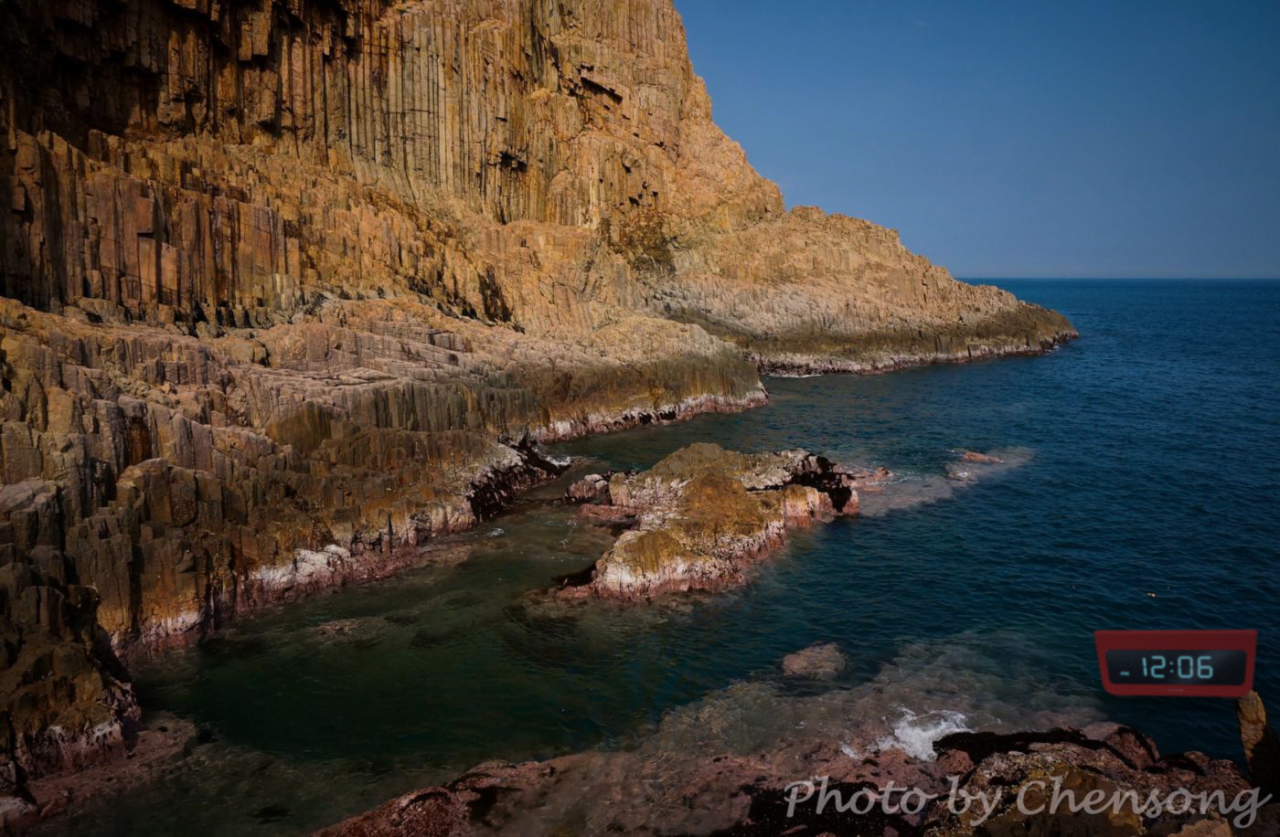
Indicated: 12 h 06 min
